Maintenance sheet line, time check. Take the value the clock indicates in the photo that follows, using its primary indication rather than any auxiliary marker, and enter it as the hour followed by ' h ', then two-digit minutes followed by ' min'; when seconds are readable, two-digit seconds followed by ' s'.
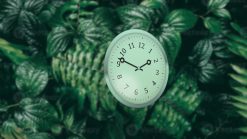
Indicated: 1 h 47 min
